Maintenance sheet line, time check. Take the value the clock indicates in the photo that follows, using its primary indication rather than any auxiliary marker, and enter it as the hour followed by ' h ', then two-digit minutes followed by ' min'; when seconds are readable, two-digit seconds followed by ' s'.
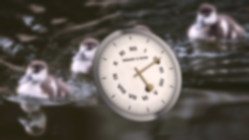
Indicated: 5 h 11 min
